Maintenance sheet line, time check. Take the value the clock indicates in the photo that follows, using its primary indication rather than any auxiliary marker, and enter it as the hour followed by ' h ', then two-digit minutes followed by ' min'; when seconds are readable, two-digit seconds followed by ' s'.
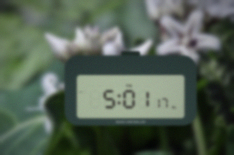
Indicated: 5 h 01 min
